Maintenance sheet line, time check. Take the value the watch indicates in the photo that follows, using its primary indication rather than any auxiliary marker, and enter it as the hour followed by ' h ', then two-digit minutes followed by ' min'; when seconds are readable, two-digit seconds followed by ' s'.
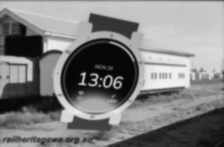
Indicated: 13 h 06 min
